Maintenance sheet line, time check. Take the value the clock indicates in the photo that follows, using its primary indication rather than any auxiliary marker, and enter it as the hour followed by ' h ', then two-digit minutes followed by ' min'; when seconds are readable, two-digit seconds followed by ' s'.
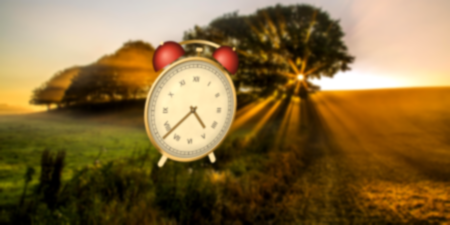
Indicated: 4 h 38 min
